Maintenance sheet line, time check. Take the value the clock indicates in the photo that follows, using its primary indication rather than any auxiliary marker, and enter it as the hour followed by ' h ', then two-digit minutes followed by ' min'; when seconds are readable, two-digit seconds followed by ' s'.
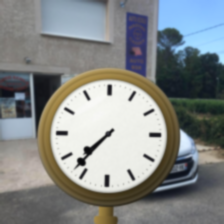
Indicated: 7 h 37 min
